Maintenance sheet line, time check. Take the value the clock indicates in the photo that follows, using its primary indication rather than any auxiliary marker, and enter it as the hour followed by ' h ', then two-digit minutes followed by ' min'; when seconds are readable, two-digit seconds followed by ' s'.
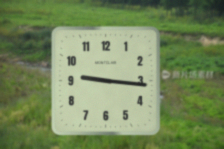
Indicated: 9 h 16 min
